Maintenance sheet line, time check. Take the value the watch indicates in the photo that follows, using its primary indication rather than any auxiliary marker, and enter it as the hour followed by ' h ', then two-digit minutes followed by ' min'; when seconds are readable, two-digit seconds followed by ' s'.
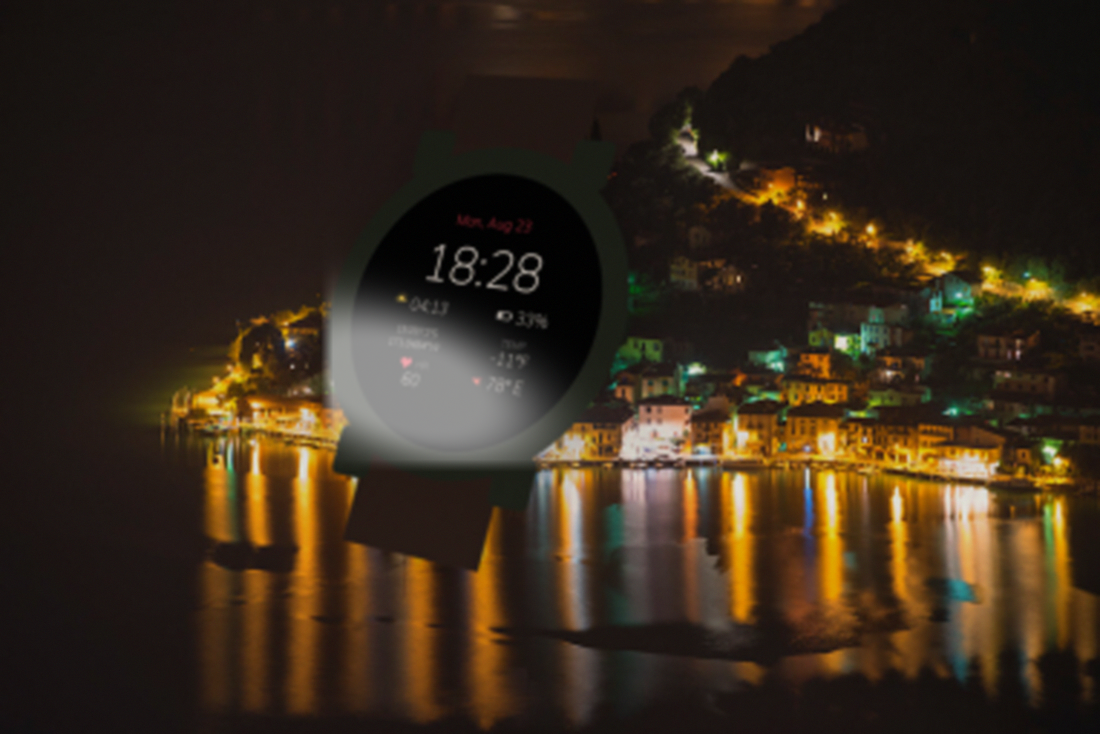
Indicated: 18 h 28 min
